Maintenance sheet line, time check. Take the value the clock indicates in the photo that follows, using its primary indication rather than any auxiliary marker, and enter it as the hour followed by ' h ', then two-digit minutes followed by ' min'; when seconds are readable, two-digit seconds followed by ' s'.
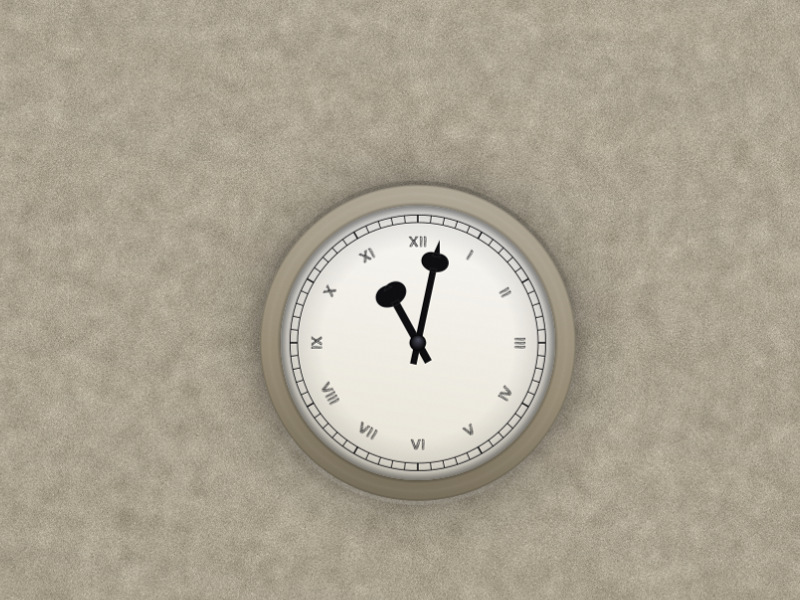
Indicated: 11 h 02 min
